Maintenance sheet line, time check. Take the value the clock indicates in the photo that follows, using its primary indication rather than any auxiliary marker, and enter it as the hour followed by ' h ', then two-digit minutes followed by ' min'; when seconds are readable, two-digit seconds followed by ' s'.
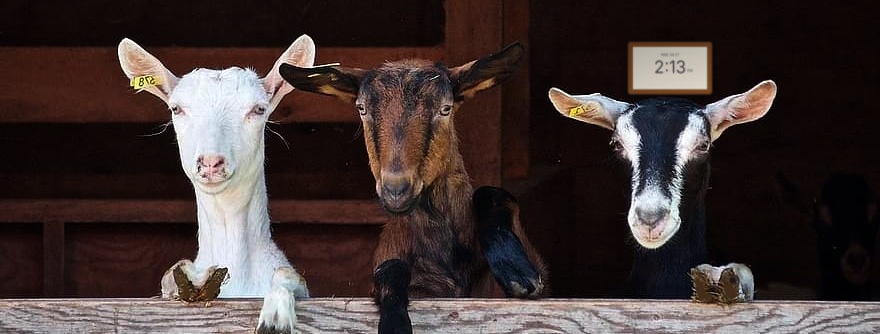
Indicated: 2 h 13 min
